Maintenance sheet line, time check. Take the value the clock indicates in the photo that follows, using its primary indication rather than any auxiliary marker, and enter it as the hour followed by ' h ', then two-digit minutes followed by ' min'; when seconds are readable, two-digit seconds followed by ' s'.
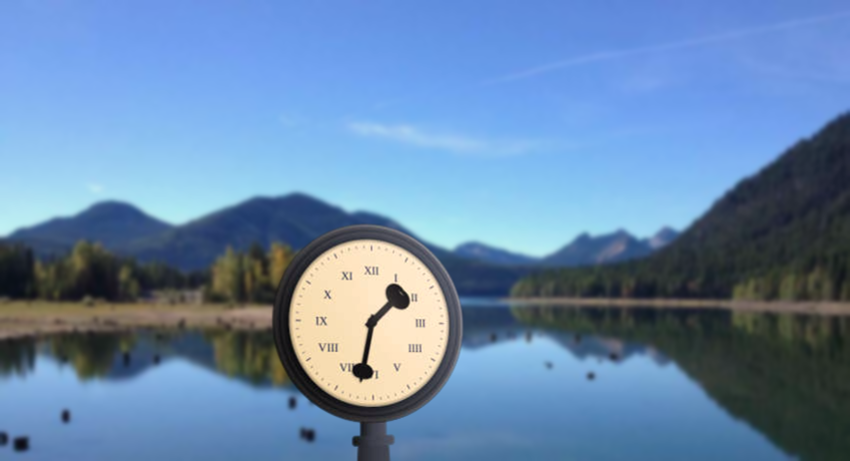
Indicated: 1 h 32 min
